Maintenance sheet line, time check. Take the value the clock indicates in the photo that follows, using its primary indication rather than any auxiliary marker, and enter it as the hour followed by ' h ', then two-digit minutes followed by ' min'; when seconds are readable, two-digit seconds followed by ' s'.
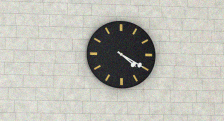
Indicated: 4 h 20 min
